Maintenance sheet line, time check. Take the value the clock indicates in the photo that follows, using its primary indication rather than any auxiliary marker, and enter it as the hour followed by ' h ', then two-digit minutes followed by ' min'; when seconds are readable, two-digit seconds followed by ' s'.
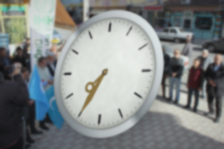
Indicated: 7 h 35 min
